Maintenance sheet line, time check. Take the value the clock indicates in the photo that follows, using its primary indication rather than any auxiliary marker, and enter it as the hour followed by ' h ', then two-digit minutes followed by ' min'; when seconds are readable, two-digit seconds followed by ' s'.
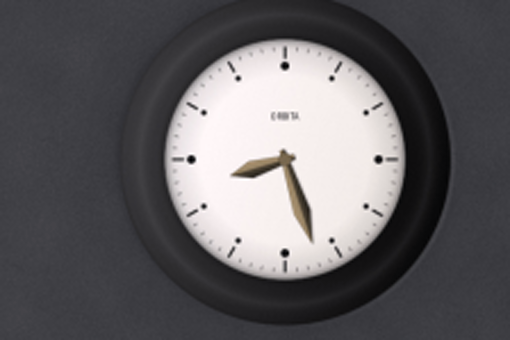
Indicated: 8 h 27 min
